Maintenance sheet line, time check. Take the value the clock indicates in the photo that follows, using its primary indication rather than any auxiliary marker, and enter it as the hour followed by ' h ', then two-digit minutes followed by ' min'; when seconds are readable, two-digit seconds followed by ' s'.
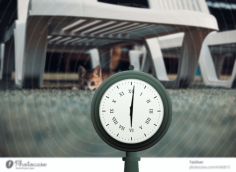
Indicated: 6 h 01 min
